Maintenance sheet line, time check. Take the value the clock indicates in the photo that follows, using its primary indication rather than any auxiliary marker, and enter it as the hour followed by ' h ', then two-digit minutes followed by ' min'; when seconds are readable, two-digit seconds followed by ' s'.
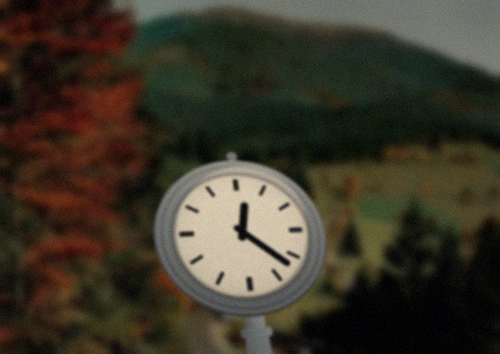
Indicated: 12 h 22 min
